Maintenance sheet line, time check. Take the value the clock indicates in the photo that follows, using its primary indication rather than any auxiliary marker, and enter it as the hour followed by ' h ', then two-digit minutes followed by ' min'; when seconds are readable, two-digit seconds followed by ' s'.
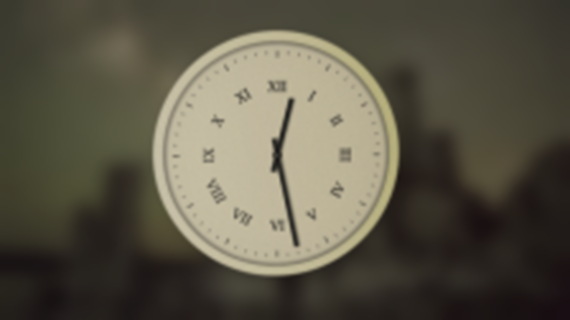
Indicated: 12 h 28 min
